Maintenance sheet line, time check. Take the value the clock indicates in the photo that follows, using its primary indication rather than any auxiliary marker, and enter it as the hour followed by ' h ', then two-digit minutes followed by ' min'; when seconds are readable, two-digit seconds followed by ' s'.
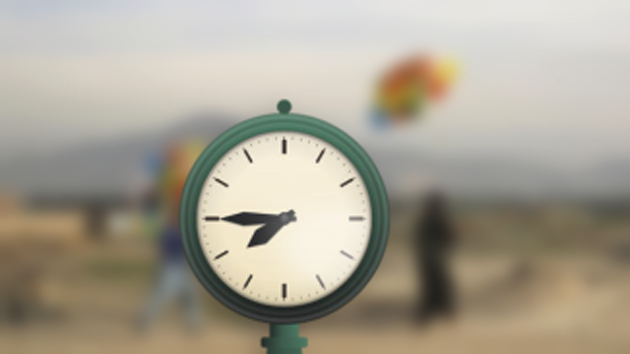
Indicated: 7 h 45 min
